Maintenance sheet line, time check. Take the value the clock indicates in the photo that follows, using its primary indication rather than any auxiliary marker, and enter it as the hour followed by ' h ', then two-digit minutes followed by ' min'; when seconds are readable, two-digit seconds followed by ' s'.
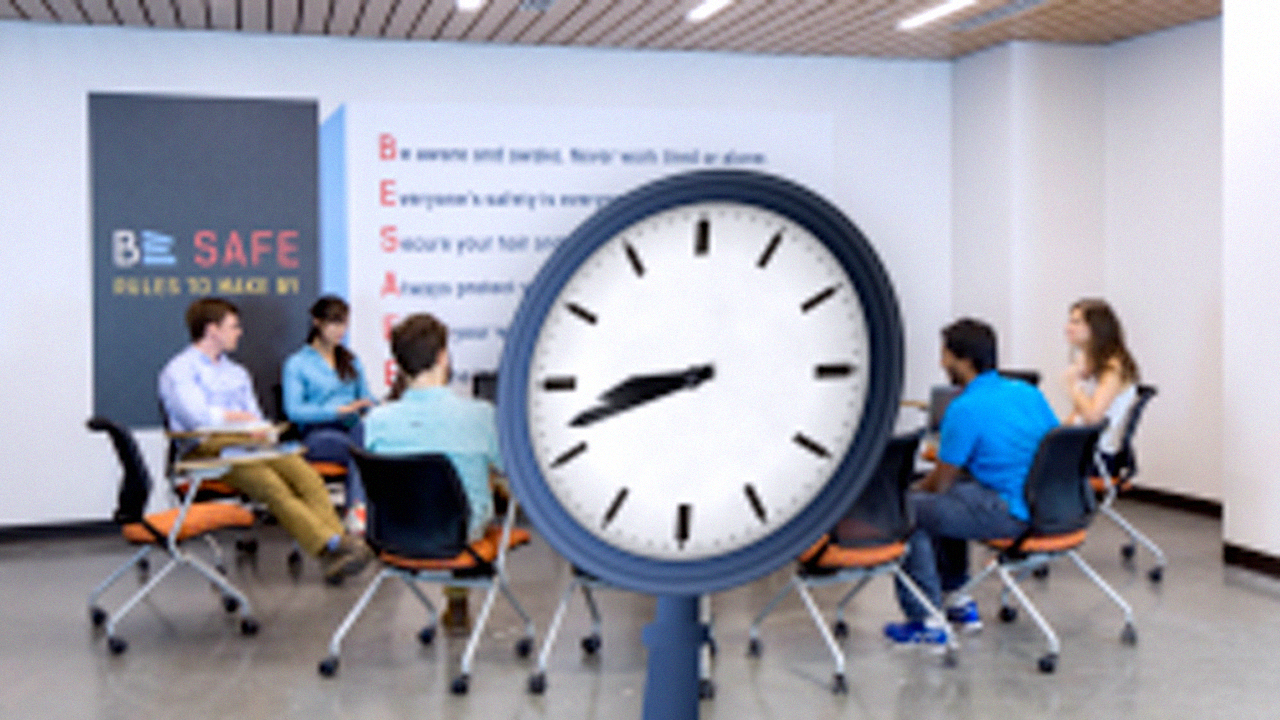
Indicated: 8 h 42 min
